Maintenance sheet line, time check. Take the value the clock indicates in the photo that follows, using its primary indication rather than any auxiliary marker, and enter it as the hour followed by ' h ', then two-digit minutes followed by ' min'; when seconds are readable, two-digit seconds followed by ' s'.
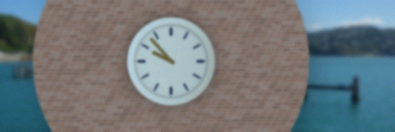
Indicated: 9 h 53 min
